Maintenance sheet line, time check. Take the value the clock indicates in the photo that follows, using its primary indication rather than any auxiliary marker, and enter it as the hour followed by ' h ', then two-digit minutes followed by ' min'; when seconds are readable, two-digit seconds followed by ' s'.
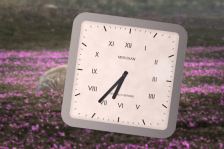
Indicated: 6 h 36 min
